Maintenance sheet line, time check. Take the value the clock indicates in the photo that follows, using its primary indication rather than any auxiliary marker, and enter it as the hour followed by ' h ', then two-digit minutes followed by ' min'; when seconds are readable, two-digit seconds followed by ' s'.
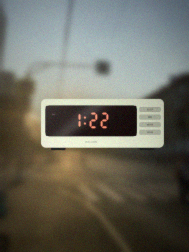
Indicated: 1 h 22 min
